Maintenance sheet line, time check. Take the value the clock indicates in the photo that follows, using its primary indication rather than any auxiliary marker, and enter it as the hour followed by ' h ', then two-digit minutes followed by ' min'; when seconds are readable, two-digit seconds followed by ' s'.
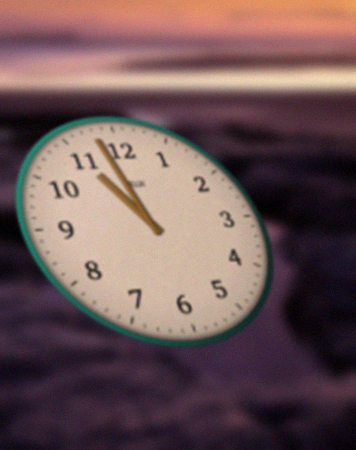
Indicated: 10 h 58 min
